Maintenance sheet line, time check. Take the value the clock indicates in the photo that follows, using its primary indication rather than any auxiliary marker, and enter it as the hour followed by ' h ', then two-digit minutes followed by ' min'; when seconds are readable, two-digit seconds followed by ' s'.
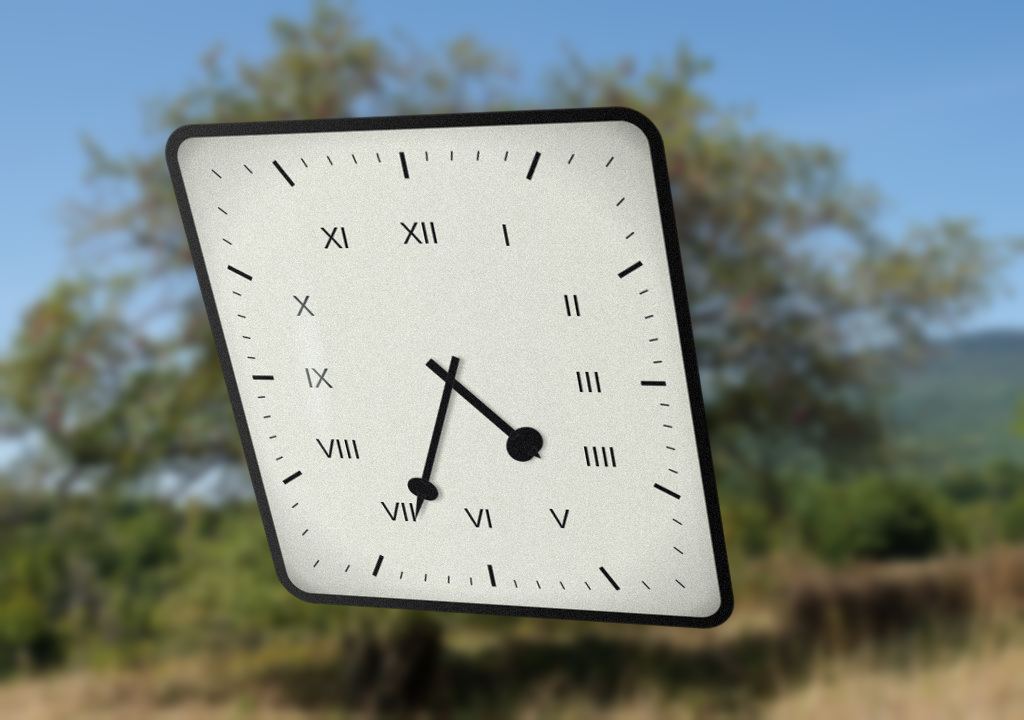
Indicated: 4 h 34 min
